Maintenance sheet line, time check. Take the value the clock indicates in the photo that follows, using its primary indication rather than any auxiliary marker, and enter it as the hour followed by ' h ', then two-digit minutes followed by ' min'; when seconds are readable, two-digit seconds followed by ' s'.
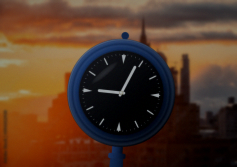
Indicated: 9 h 04 min
